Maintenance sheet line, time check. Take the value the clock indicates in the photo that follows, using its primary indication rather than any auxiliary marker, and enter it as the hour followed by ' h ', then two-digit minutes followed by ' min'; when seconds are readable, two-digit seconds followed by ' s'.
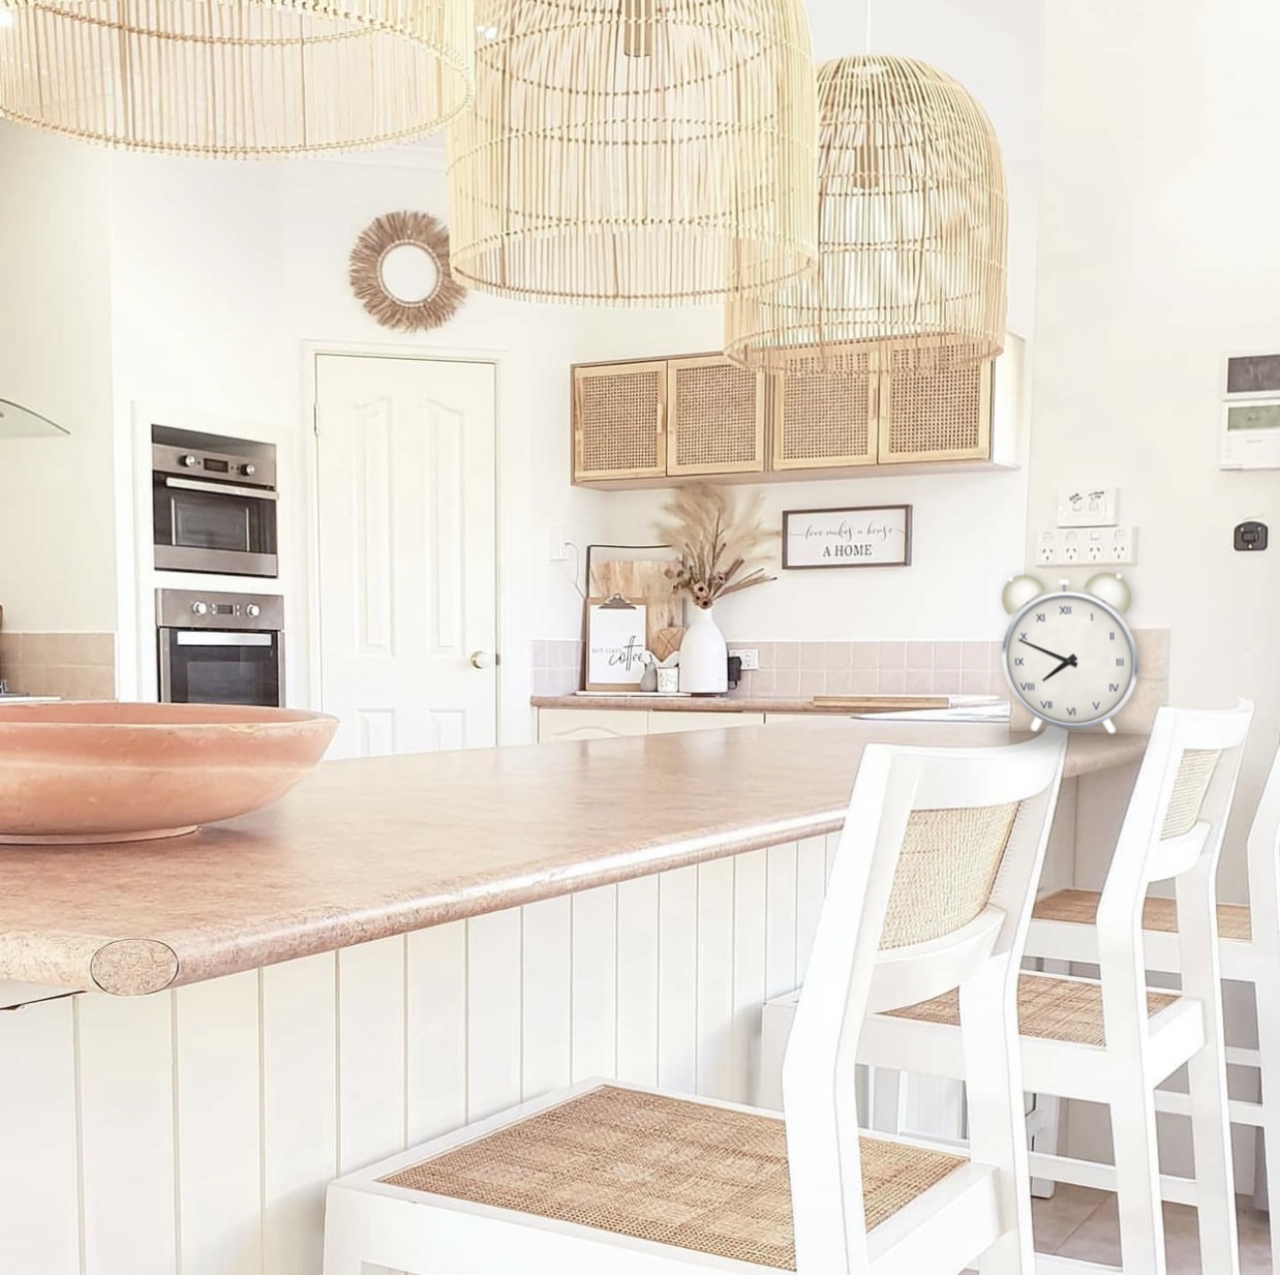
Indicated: 7 h 49 min
